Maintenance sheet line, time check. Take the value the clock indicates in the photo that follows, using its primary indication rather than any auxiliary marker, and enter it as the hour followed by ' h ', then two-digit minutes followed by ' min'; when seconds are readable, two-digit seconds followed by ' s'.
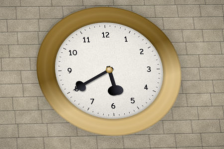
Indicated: 5 h 40 min
